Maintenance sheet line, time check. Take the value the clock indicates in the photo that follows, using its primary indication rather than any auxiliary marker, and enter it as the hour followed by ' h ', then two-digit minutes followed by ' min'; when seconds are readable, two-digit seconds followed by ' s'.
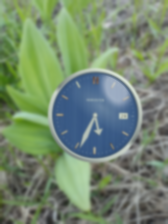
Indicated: 5 h 34 min
